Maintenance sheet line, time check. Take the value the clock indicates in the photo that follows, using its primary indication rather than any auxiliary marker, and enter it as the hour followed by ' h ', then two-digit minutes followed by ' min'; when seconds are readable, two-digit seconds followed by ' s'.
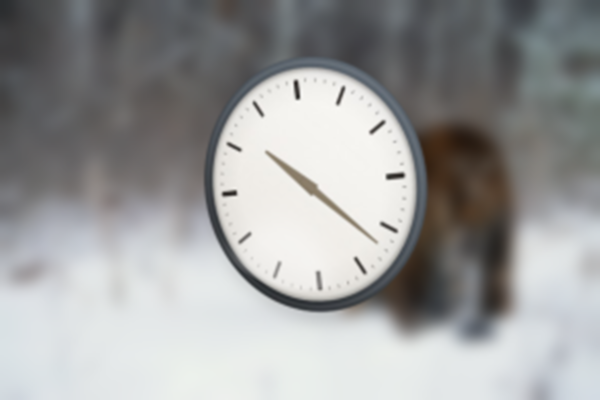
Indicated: 10 h 22 min
